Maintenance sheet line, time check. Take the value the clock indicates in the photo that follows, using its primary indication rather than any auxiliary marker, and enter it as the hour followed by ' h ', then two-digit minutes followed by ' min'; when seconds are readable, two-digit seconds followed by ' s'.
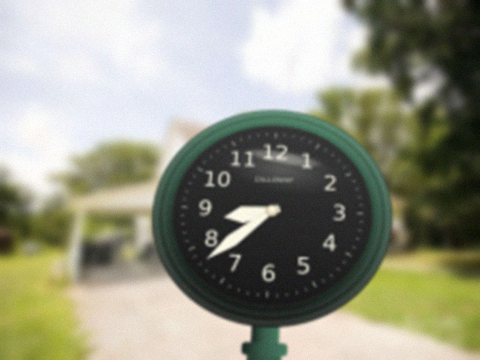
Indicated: 8 h 38 min
